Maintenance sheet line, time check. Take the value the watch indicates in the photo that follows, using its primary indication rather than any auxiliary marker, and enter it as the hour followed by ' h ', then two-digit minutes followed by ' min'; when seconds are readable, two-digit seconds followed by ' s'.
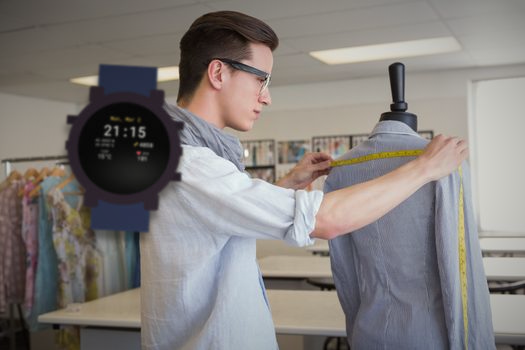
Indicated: 21 h 15 min
